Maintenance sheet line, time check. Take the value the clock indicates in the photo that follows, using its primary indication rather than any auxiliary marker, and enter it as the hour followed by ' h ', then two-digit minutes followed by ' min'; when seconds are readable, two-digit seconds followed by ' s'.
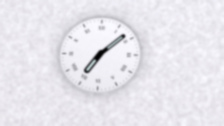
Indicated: 7 h 08 min
